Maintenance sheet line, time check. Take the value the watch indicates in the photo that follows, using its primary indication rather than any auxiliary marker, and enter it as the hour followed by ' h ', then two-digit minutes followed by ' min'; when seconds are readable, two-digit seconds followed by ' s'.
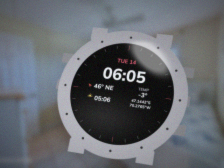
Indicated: 6 h 05 min
